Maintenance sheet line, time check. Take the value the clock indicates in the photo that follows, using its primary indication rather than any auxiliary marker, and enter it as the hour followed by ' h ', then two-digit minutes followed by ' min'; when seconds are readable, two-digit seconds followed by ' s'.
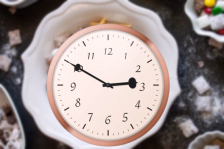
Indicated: 2 h 50 min
